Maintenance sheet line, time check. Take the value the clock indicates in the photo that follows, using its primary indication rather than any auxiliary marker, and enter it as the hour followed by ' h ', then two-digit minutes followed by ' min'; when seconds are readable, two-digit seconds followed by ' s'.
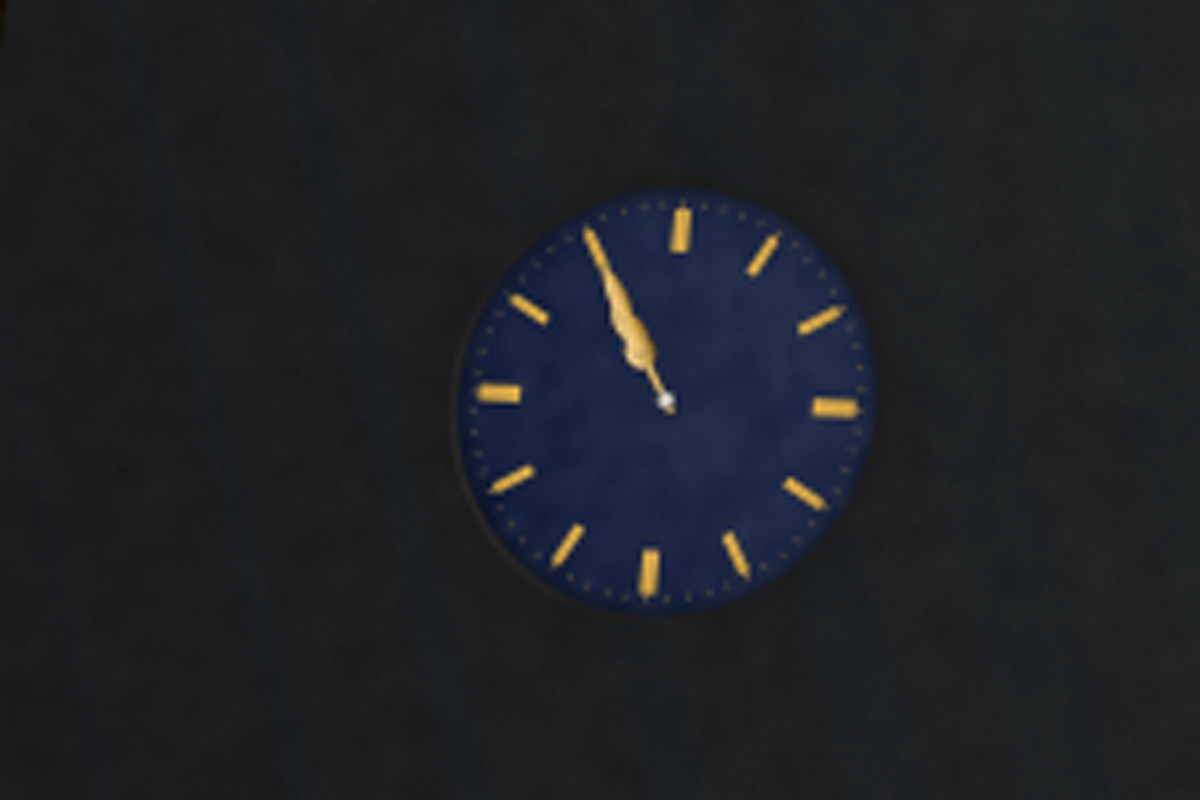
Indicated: 10 h 55 min
